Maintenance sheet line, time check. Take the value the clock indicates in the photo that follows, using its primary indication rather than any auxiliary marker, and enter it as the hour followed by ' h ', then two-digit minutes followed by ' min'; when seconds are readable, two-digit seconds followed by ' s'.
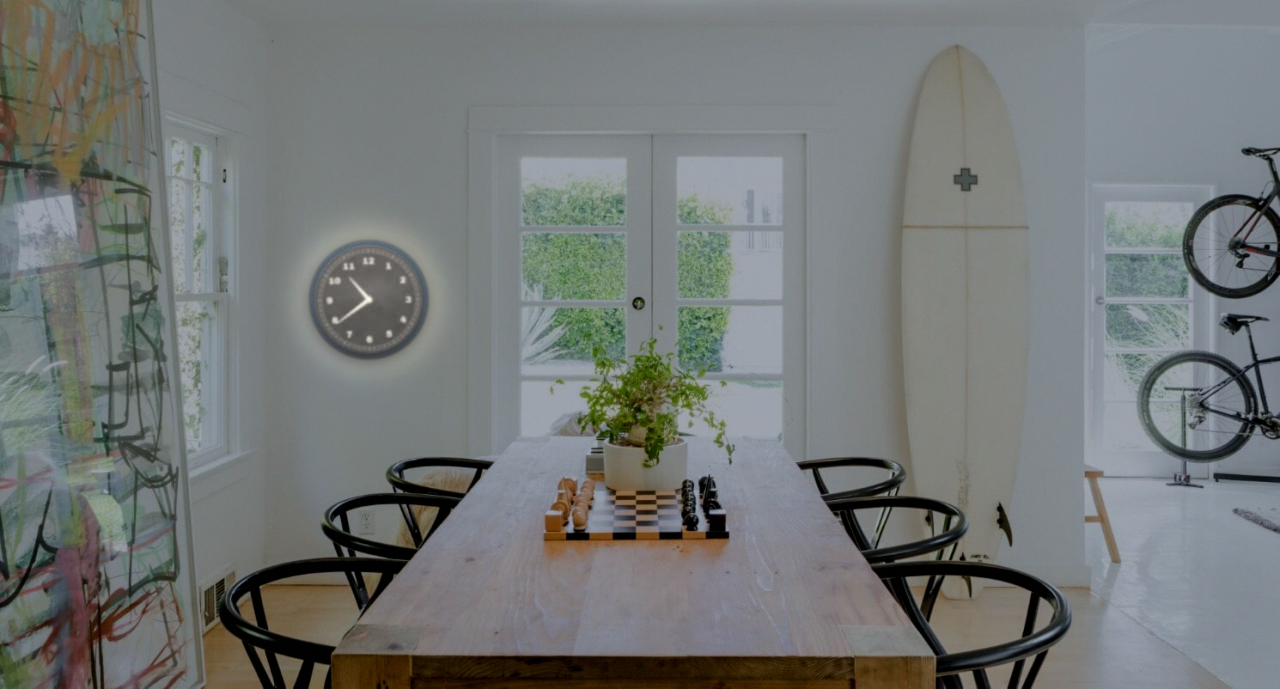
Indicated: 10 h 39 min
